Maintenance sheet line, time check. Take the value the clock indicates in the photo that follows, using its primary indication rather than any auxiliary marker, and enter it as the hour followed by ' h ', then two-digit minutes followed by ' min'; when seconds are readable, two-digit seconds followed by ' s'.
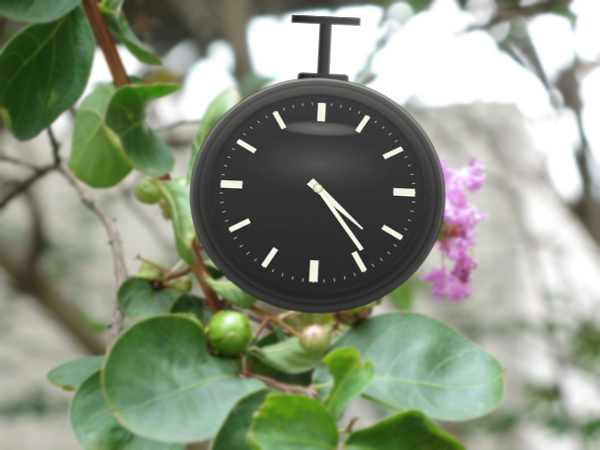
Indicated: 4 h 24 min
